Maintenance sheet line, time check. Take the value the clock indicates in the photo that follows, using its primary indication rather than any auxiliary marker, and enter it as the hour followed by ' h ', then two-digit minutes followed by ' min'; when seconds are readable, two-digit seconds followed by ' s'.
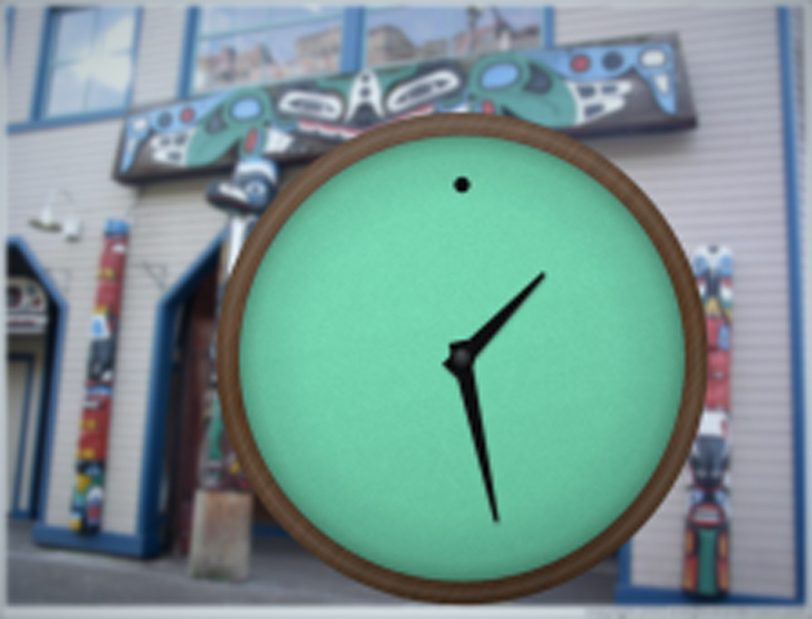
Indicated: 1 h 28 min
